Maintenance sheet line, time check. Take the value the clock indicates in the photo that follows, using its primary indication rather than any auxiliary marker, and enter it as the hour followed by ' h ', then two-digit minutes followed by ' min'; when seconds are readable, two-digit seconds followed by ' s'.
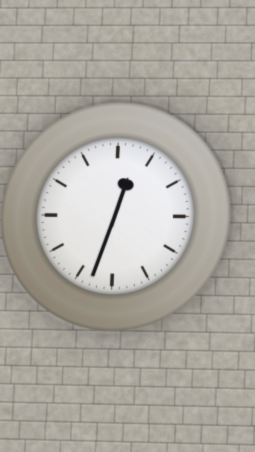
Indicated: 12 h 33 min
